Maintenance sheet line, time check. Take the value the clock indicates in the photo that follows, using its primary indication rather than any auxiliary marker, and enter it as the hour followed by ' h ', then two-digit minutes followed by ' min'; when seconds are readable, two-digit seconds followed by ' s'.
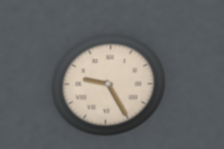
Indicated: 9 h 25 min
